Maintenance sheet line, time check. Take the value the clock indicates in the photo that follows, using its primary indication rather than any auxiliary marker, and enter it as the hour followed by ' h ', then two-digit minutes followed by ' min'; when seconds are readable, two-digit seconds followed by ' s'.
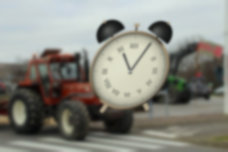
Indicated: 11 h 05 min
